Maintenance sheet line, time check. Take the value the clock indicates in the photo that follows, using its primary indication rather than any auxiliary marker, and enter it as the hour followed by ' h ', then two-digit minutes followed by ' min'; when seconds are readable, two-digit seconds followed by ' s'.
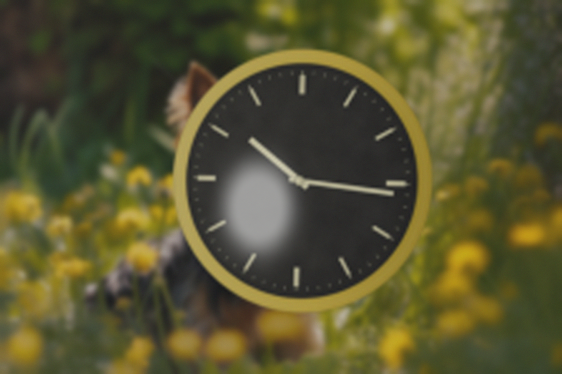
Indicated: 10 h 16 min
